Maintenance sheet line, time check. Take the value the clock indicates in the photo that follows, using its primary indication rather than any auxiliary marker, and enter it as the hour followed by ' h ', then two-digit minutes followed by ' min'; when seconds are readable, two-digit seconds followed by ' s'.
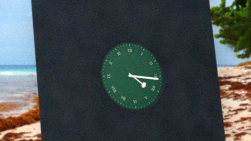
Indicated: 4 h 16 min
